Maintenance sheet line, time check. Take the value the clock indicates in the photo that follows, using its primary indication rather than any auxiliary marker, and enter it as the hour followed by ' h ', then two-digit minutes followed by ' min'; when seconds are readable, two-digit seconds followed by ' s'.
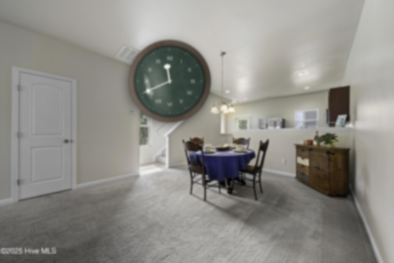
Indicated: 11 h 41 min
